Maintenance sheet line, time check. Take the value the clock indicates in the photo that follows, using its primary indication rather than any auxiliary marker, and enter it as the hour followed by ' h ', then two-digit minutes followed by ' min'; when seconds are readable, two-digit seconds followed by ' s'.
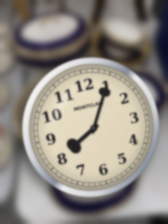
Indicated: 8 h 05 min
